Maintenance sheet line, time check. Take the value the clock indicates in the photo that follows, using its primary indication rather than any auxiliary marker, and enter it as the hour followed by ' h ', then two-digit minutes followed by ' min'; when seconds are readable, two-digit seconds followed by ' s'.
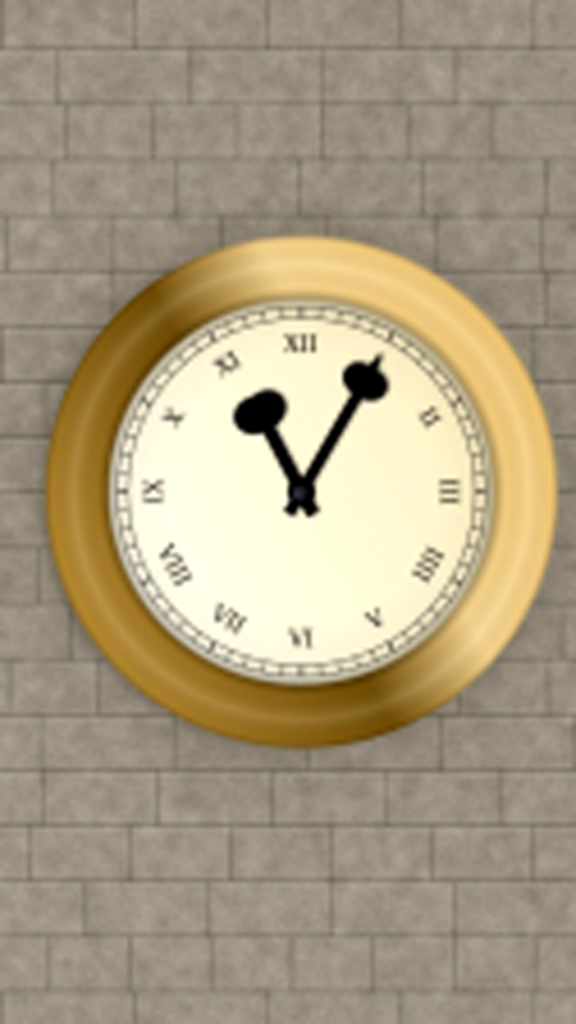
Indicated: 11 h 05 min
